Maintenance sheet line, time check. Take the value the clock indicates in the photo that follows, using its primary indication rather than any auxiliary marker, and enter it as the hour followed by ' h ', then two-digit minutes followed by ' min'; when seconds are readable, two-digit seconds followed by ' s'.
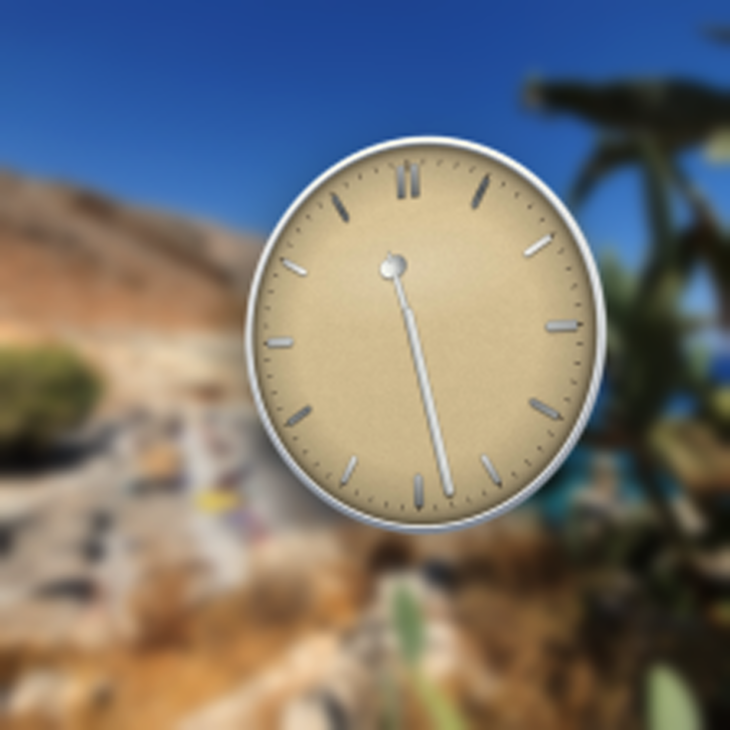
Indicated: 11 h 28 min
